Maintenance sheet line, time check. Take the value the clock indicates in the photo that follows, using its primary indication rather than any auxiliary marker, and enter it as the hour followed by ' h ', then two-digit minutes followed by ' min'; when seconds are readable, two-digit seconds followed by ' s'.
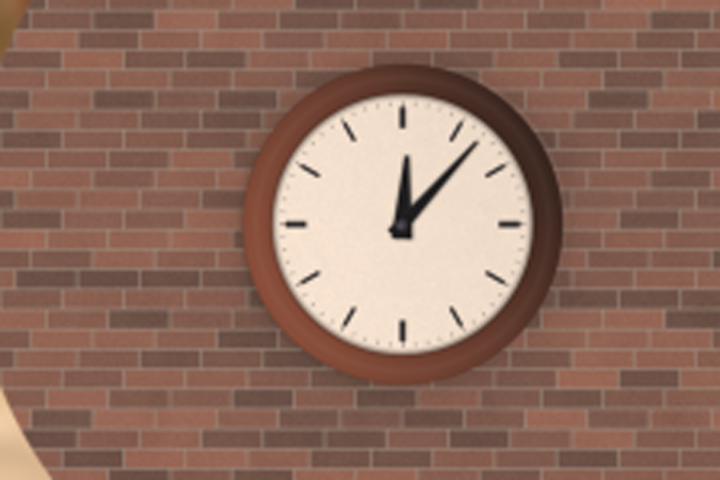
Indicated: 12 h 07 min
